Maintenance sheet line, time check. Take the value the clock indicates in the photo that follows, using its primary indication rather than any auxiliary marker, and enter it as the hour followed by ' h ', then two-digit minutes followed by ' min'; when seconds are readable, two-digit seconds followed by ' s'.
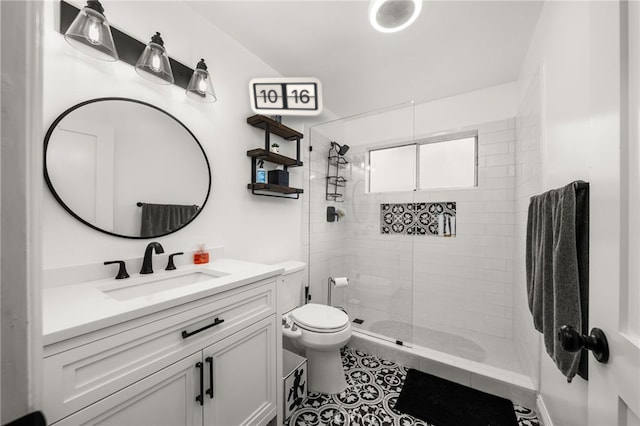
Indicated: 10 h 16 min
